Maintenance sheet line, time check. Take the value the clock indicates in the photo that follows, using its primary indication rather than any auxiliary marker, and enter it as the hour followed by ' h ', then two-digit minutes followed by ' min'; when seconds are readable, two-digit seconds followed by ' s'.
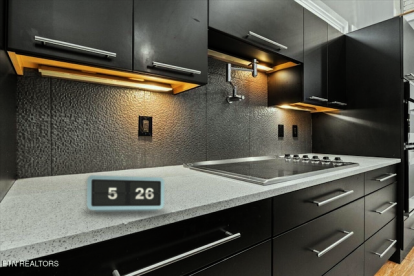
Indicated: 5 h 26 min
